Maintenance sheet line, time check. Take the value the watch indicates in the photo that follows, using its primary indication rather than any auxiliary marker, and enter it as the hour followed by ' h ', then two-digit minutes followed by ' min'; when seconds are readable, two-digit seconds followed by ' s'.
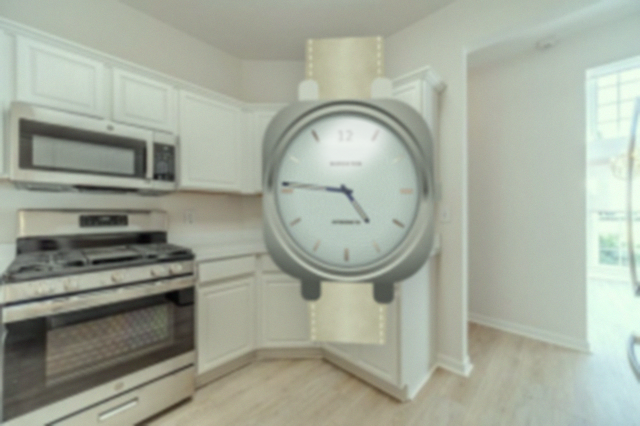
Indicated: 4 h 46 min
